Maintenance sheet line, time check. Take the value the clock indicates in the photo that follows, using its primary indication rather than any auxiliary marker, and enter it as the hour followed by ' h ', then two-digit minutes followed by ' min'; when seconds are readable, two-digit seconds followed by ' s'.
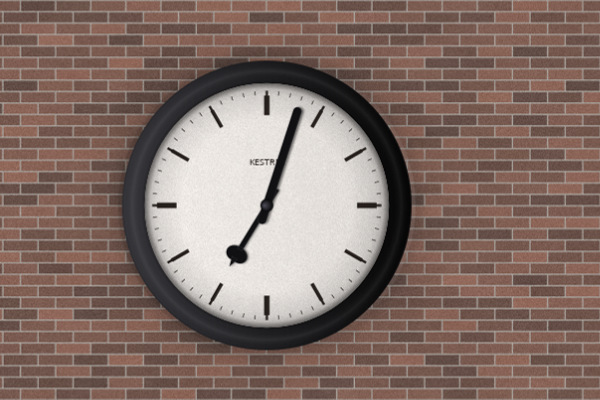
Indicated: 7 h 03 min
